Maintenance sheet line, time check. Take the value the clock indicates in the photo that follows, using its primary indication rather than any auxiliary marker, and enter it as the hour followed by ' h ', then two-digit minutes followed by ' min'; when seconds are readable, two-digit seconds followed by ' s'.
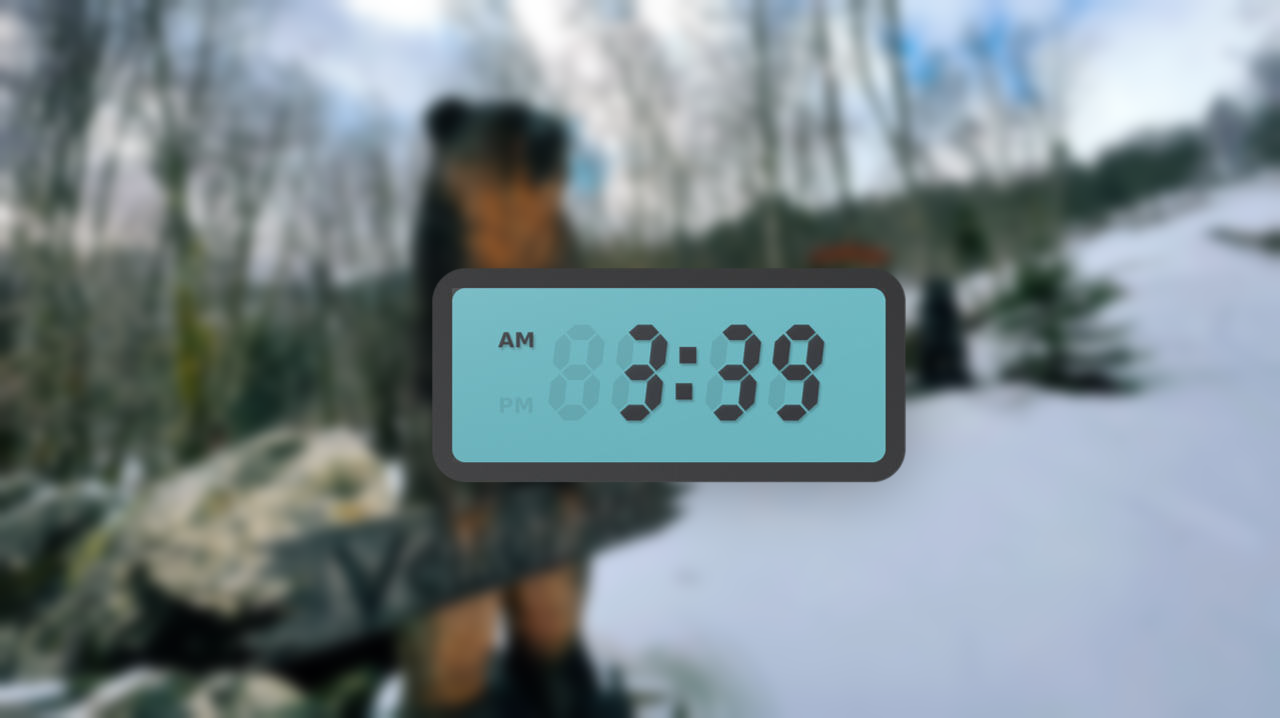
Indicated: 3 h 39 min
